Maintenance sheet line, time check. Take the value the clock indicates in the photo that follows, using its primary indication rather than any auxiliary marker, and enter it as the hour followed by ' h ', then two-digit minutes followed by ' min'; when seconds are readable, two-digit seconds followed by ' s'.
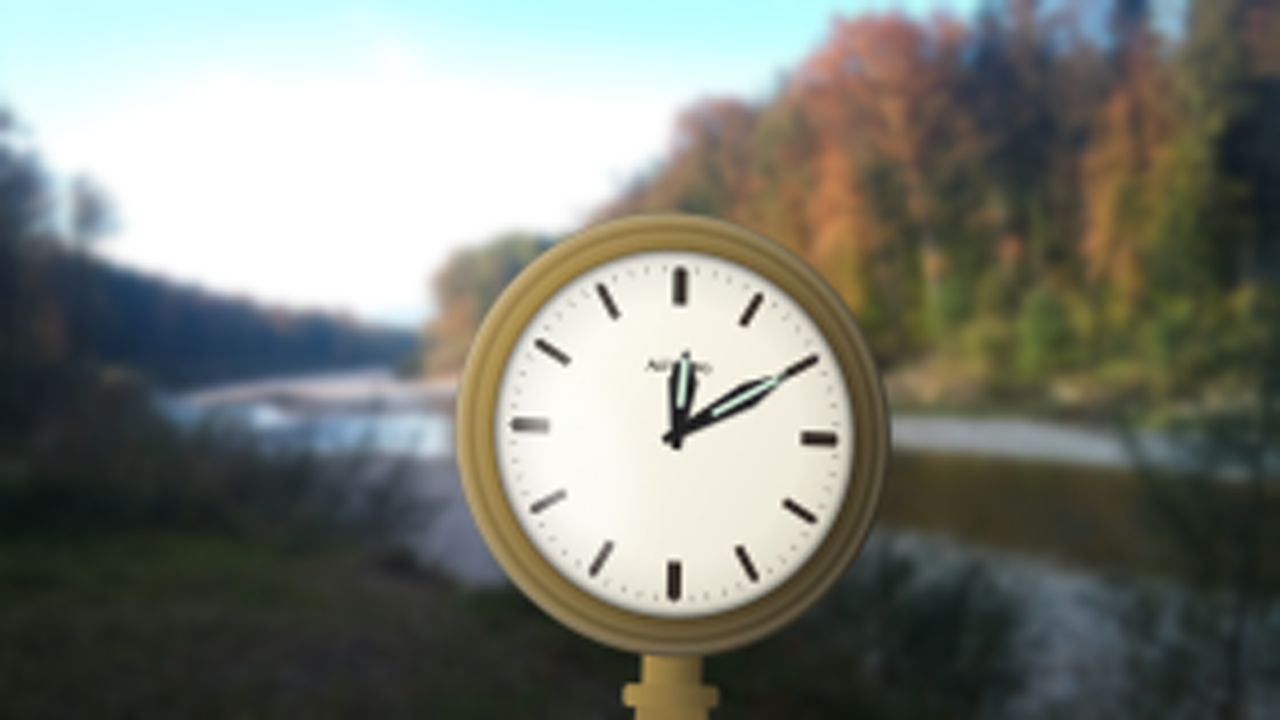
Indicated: 12 h 10 min
